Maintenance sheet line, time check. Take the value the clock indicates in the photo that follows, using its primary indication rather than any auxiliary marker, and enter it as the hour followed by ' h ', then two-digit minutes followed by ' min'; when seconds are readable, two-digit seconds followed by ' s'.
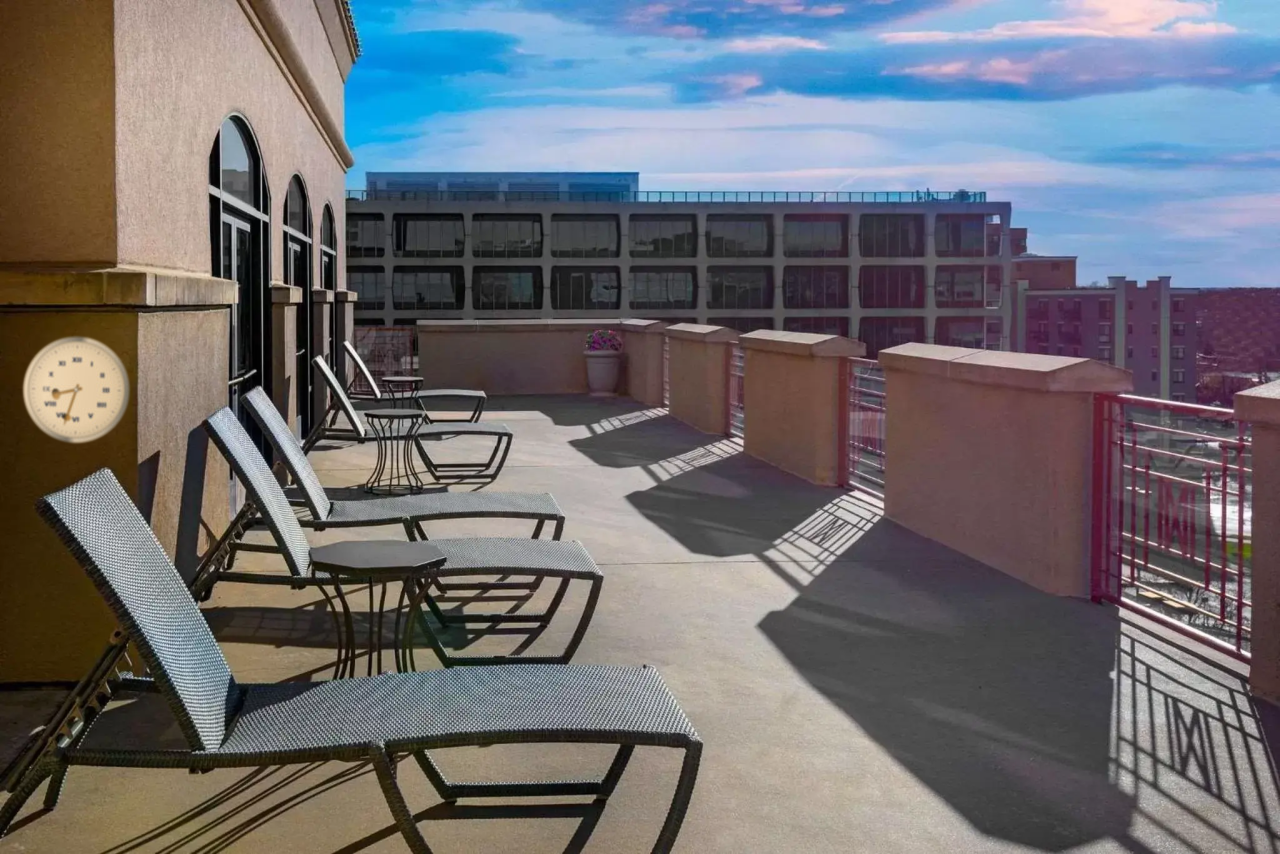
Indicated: 8 h 33 min
